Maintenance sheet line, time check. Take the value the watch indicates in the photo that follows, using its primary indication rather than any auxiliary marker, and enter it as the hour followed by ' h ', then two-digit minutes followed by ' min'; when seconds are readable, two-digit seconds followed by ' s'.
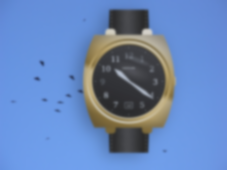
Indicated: 10 h 21 min
